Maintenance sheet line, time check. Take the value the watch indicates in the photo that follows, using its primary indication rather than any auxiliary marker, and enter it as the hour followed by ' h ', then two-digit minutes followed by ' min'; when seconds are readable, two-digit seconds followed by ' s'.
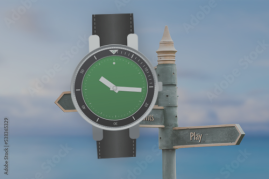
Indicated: 10 h 16 min
